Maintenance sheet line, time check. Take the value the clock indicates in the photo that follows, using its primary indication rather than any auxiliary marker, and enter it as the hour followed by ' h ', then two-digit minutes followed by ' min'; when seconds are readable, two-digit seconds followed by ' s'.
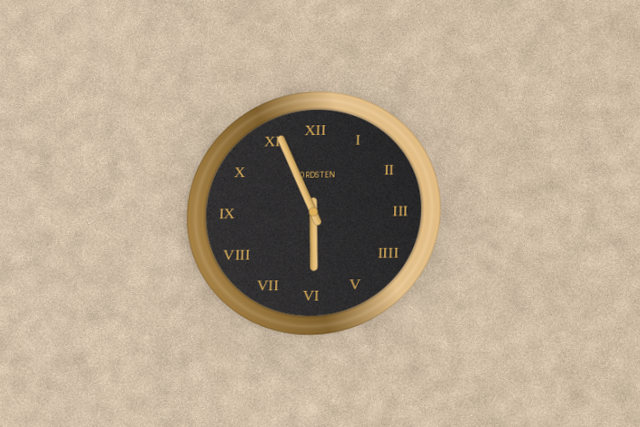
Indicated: 5 h 56 min
